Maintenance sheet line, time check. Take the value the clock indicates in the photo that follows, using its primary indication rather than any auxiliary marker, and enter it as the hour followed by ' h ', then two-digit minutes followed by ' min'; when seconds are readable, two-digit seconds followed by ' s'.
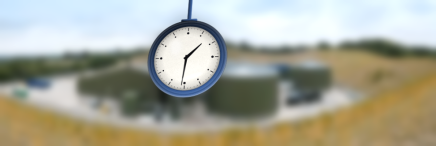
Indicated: 1 h 31 min
